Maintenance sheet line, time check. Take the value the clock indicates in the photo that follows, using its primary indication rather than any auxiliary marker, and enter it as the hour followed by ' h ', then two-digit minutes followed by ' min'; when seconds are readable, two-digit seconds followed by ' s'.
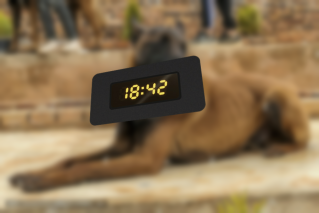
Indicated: 18 h 42 min
